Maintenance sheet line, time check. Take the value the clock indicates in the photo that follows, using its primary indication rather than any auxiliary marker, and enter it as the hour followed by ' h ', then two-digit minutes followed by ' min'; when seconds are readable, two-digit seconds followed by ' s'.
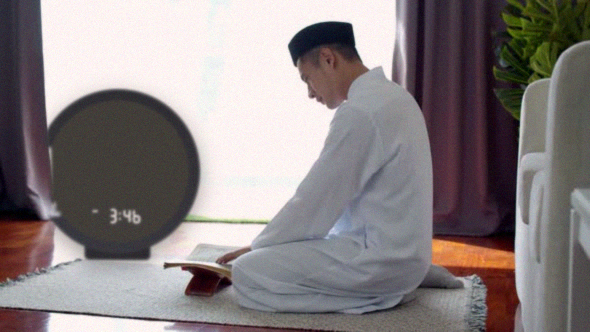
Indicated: 3 h 46 min
